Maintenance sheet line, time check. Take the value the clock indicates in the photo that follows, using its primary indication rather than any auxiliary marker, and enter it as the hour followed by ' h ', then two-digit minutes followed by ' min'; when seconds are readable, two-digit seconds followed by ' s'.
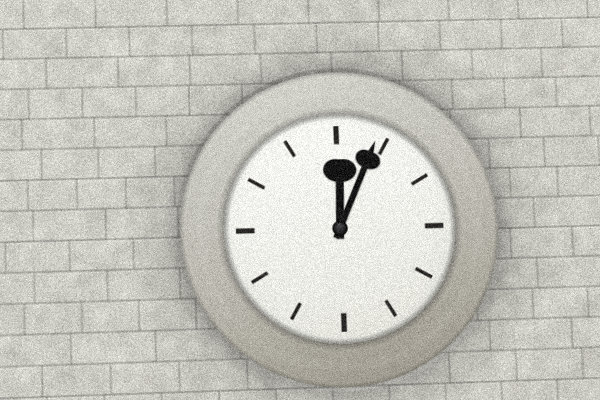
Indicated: 12 h 04 min
